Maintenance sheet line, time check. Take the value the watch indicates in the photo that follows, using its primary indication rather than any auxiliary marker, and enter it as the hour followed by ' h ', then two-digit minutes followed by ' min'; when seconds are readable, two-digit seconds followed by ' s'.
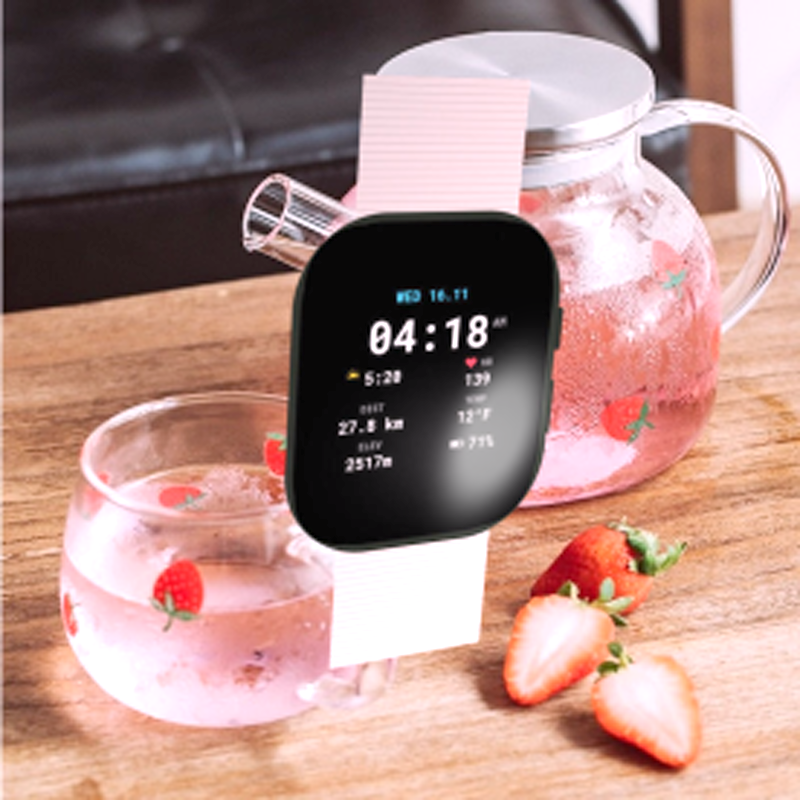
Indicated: 4 h 18 min
